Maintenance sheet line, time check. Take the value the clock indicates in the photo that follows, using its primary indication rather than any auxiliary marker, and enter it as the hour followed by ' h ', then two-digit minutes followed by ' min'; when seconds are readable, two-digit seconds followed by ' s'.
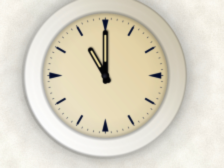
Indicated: 11 h 00 min
